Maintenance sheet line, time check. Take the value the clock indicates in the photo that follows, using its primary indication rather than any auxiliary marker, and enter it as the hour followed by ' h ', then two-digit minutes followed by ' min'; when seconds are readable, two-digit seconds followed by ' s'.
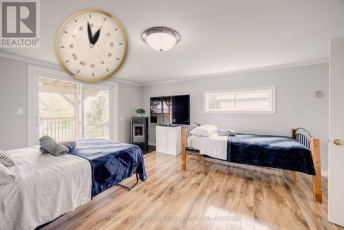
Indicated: 12 h 59 min
